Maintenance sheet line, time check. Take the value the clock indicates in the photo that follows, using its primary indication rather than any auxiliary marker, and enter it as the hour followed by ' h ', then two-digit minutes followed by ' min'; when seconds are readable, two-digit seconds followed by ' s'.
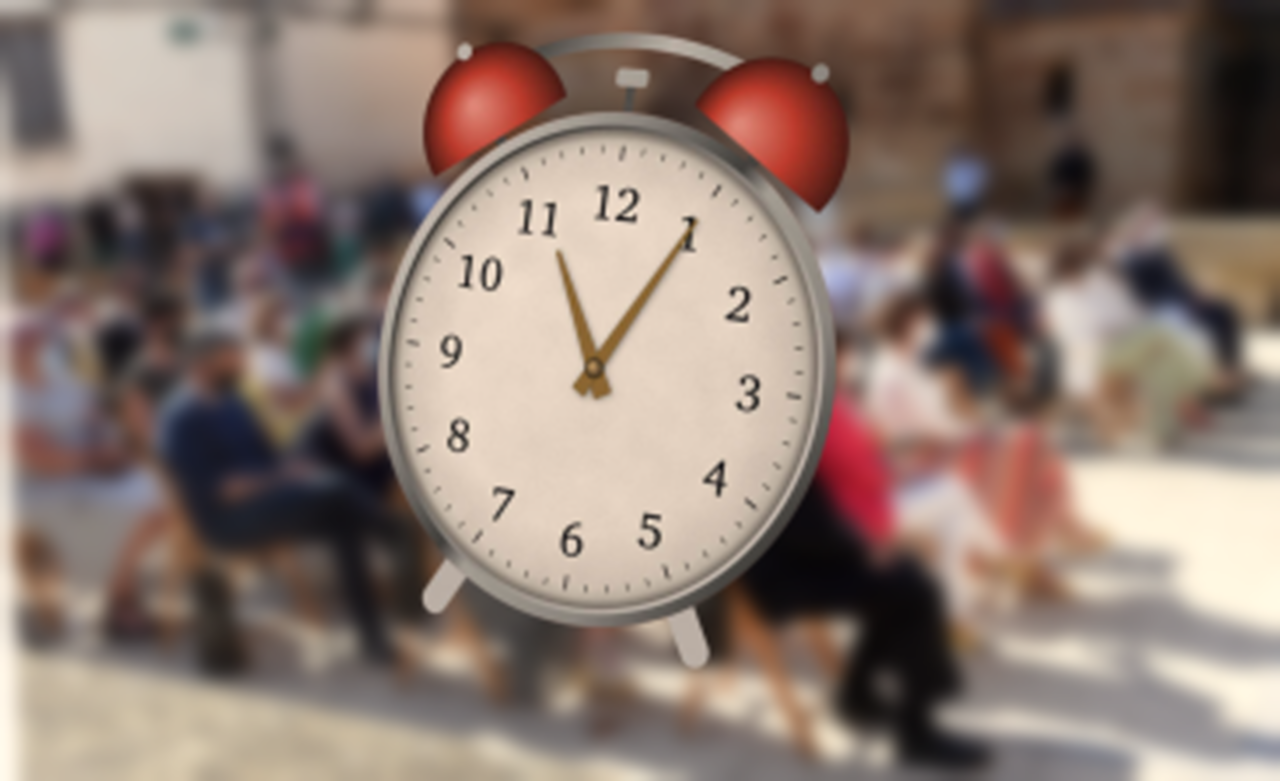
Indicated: 11 h 05 min
